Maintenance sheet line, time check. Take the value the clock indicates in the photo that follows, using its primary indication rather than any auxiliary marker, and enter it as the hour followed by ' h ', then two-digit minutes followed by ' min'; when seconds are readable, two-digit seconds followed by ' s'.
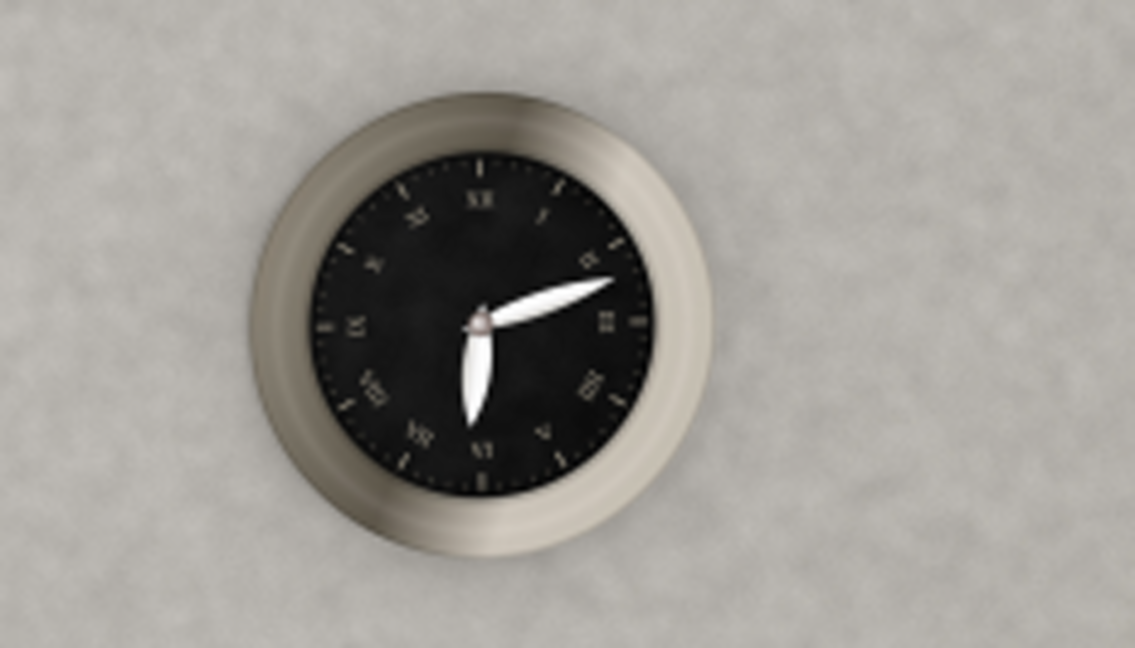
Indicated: 6 h 12 min
